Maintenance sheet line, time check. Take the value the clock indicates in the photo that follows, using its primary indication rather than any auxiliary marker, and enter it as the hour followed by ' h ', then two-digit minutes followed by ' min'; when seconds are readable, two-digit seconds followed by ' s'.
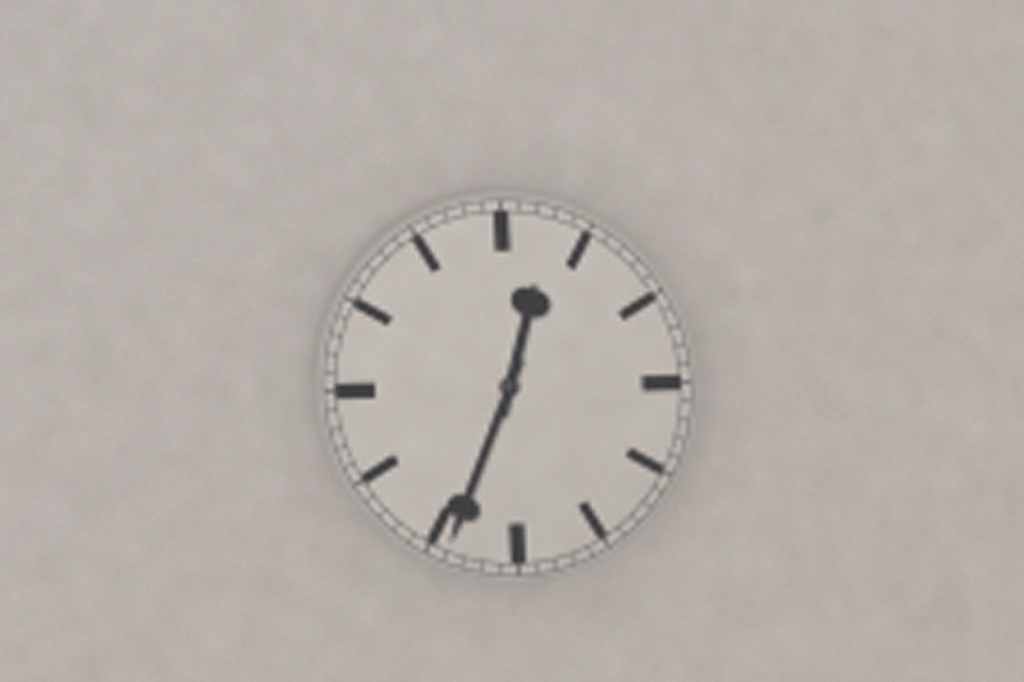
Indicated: 12 h 34 min
